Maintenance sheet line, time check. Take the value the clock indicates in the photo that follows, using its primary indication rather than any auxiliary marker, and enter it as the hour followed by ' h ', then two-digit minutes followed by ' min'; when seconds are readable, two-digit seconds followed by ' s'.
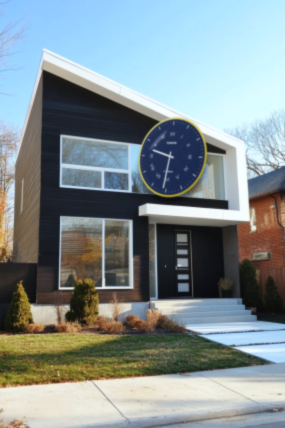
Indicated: 9 h 31 min
